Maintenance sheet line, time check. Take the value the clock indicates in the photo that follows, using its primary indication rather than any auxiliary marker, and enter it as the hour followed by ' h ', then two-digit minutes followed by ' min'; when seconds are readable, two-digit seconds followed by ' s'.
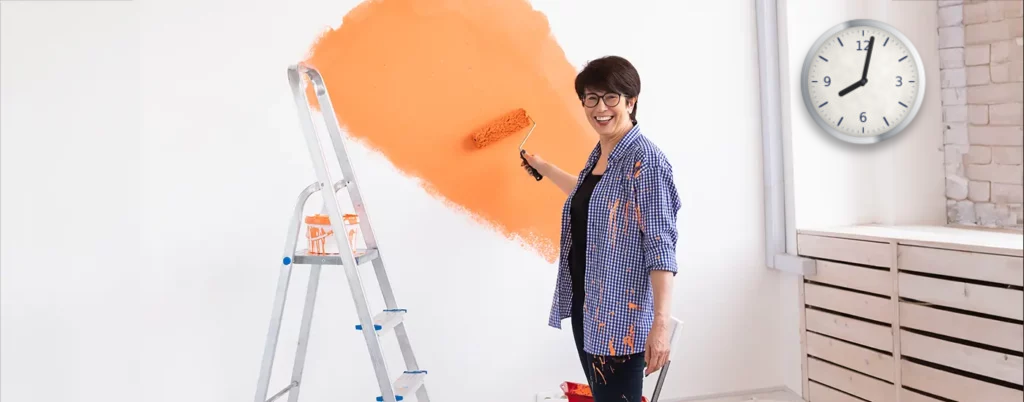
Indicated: 8 h 02 min
